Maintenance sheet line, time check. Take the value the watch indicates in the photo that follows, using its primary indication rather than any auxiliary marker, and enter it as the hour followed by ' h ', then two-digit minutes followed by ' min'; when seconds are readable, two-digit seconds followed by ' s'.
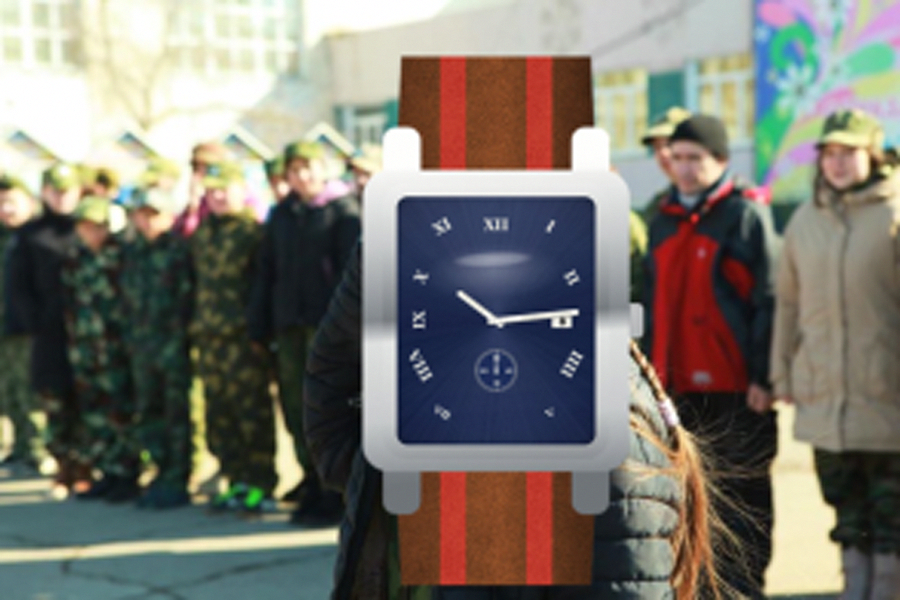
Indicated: 10 h 14 min
